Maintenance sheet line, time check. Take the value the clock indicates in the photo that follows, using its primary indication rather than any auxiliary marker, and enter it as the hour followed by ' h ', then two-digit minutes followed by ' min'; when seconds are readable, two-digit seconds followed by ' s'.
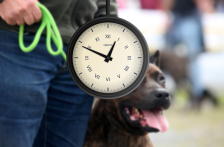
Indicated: 12 h 49 min
